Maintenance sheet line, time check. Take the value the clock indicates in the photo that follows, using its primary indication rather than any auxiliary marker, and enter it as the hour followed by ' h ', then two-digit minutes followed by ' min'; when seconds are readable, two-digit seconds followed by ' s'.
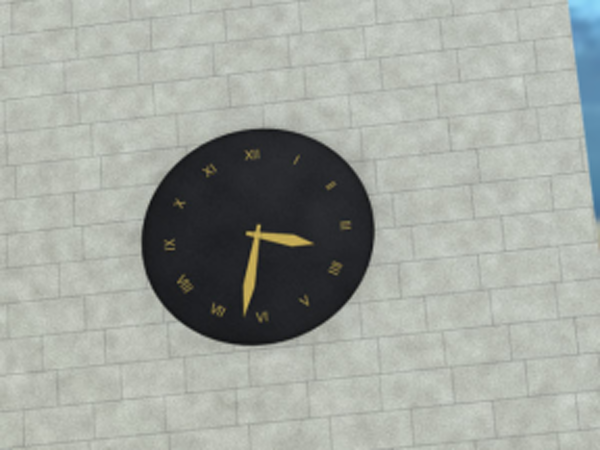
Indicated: 3 h 32 min
